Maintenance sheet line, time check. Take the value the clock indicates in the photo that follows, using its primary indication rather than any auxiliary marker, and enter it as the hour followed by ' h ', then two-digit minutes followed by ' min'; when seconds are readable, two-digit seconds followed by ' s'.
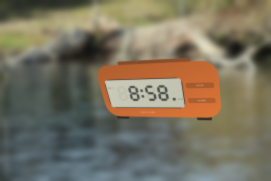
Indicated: 8 h 58 min
